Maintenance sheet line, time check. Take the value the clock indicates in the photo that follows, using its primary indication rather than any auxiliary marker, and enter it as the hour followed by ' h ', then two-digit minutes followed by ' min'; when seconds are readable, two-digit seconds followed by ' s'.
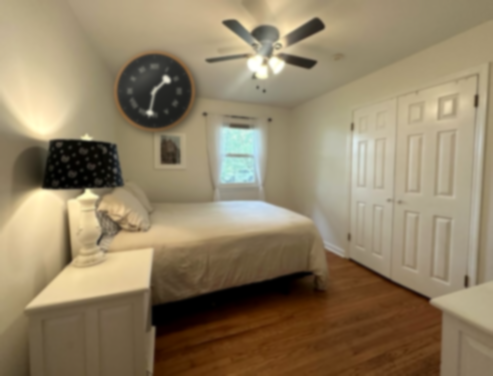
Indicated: 1 h 32 min
